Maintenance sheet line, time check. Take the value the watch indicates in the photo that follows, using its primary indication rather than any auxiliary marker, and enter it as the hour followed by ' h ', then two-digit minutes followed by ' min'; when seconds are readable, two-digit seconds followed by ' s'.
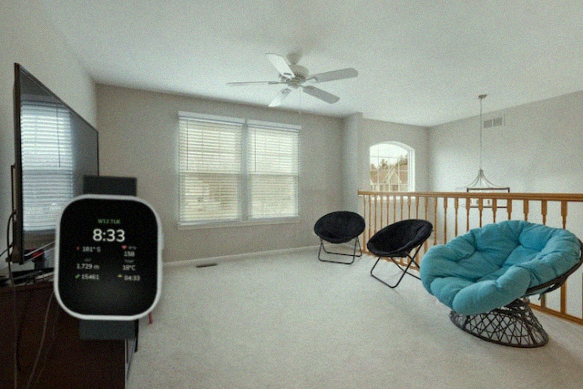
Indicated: 8 h 33 min
